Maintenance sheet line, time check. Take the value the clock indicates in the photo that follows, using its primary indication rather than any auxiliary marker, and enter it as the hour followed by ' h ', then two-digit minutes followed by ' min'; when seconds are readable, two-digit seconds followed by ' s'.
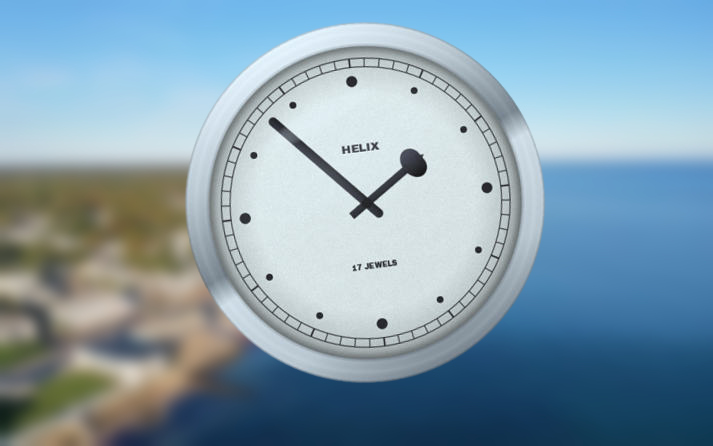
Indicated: 1 h 53 min
